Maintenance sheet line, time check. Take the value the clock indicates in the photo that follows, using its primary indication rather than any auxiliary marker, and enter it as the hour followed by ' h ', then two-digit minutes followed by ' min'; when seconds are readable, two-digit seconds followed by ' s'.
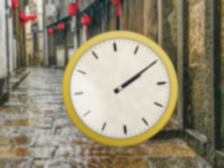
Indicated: 2 h 10 min
